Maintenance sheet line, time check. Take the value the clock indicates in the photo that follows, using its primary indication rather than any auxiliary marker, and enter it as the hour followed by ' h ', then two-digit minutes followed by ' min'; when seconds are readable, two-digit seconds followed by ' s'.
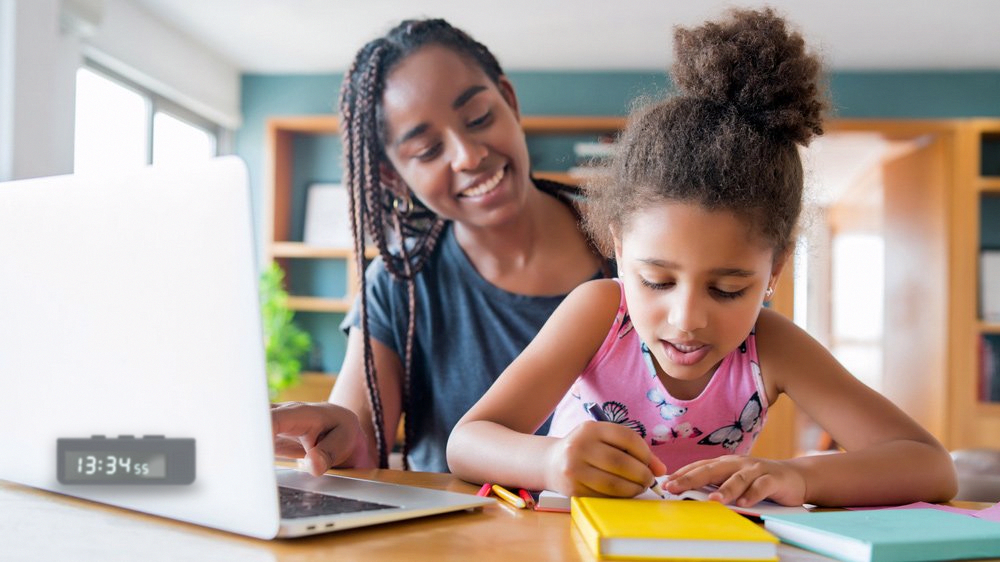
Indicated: 13 h 34 min
